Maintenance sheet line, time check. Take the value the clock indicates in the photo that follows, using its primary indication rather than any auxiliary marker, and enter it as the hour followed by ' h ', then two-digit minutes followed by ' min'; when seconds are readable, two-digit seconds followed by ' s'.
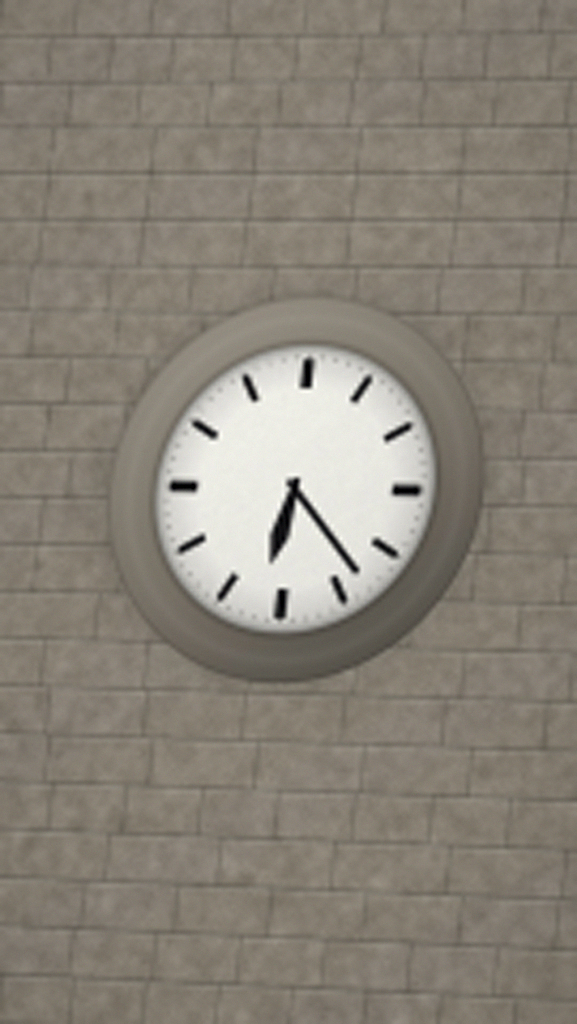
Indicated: 6 h 23 min
